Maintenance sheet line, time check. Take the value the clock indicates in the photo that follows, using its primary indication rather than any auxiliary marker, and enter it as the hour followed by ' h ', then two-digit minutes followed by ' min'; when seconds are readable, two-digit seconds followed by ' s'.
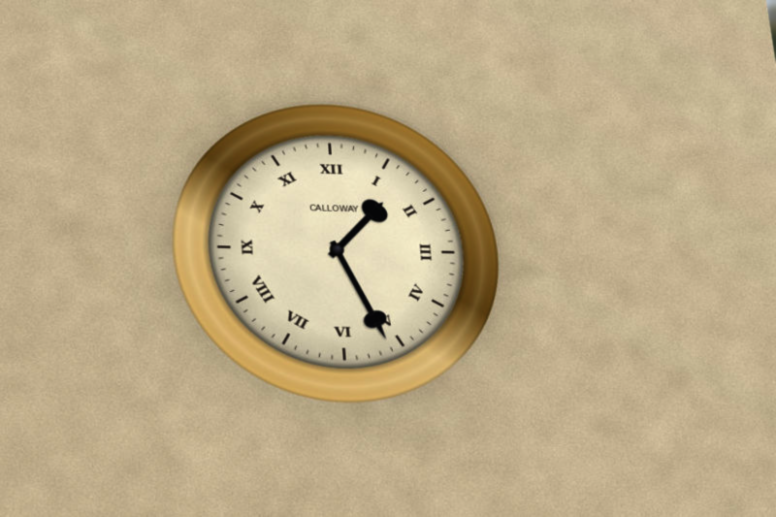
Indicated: 1 h 26 min
